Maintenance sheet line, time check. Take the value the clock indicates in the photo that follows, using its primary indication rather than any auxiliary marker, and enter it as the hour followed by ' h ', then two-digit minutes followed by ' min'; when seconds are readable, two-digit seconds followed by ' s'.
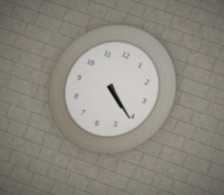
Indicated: 4 h 21 min
